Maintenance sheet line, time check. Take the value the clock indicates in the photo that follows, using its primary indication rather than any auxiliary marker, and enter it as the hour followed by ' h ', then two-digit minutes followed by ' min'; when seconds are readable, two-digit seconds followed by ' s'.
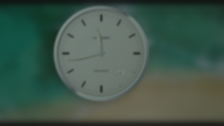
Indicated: 11 h 43 min
